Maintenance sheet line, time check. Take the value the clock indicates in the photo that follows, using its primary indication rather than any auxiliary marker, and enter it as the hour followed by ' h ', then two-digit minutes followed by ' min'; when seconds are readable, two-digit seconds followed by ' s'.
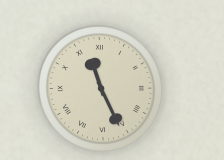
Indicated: 11 h 26 min
